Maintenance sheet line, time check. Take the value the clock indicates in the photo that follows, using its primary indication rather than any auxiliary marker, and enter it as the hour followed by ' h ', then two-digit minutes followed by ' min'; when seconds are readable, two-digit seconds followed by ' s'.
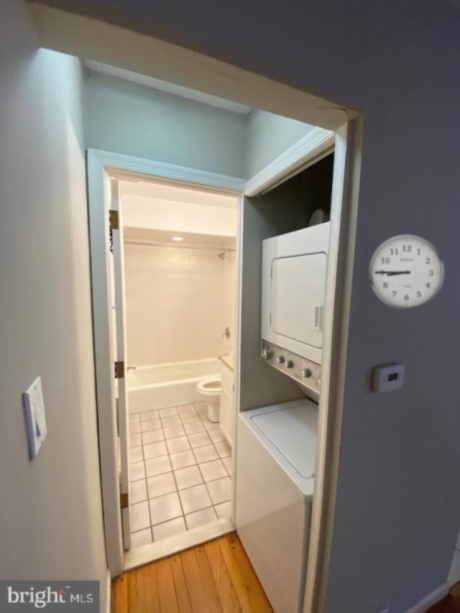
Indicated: 8 h 45 min
